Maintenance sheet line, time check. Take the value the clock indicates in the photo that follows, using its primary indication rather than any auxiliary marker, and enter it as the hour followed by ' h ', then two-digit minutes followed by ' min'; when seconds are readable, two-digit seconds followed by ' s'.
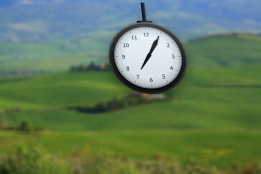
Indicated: 7 h 05 min
